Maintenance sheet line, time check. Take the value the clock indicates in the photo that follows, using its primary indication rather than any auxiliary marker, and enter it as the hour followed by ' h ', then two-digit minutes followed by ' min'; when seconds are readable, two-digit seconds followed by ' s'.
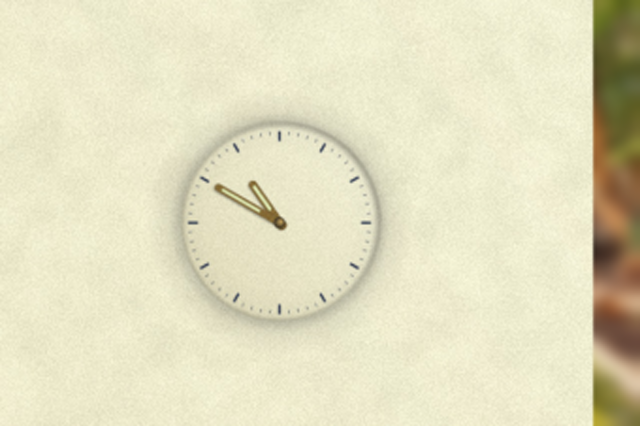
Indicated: 10 h 50 min
